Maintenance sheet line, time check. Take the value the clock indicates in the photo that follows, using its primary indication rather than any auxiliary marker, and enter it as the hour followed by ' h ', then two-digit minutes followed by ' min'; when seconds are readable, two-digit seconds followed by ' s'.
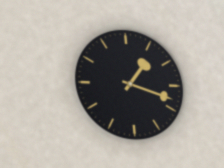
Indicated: 1 h 18 min
